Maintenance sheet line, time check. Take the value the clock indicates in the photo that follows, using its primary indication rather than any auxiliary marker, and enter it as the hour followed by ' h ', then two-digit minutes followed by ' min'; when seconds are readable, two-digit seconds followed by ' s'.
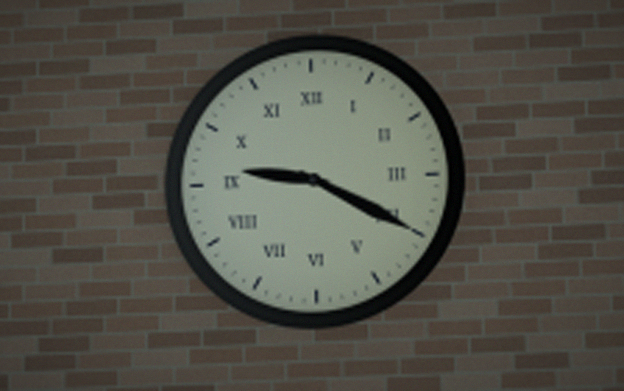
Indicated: 9 h 20 min
